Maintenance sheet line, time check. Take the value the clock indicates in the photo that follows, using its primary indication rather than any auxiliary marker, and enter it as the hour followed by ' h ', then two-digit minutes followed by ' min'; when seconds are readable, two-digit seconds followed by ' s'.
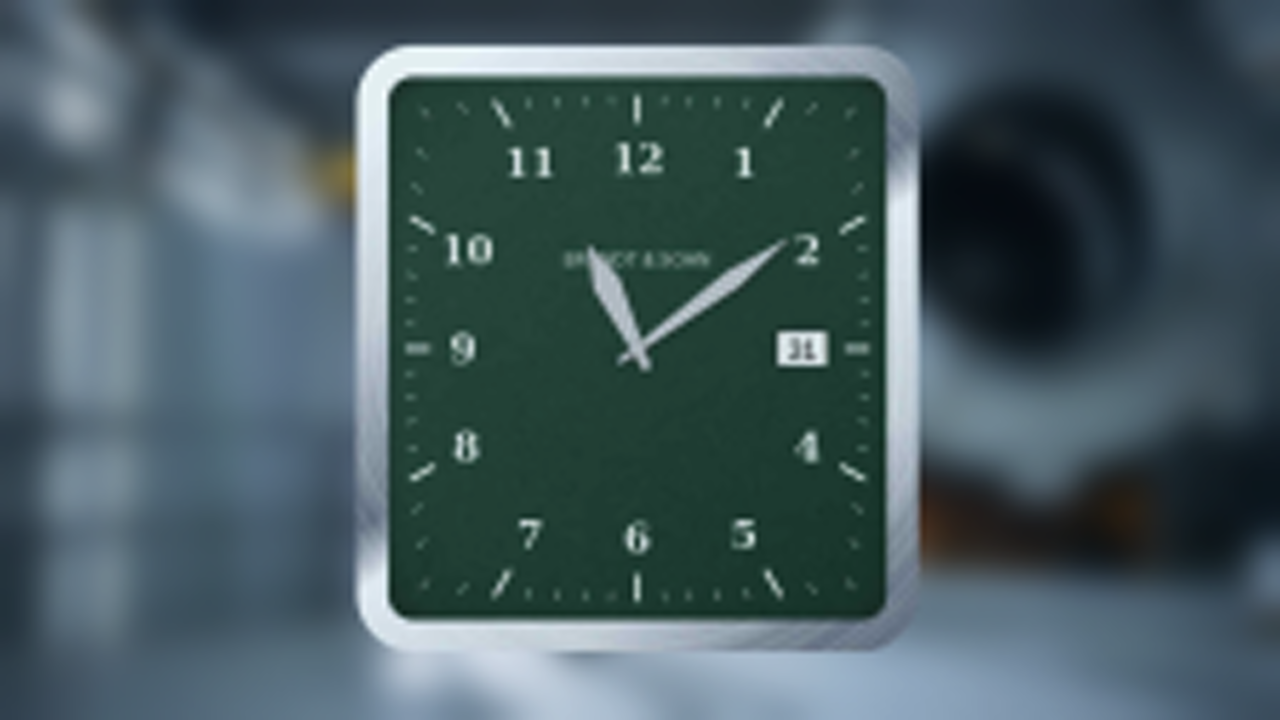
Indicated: 11 h 09 min
